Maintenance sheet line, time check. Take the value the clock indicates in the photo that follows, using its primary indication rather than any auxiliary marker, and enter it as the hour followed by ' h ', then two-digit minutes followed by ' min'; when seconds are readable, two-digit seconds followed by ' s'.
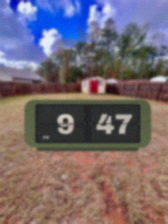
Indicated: 9 h 47 min
